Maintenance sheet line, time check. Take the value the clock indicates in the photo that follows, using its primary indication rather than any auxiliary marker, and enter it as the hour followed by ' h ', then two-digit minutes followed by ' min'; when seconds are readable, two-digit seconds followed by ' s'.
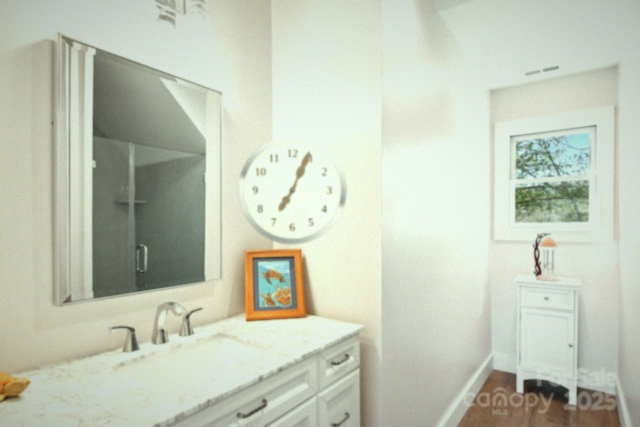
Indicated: 7 h 04 min
